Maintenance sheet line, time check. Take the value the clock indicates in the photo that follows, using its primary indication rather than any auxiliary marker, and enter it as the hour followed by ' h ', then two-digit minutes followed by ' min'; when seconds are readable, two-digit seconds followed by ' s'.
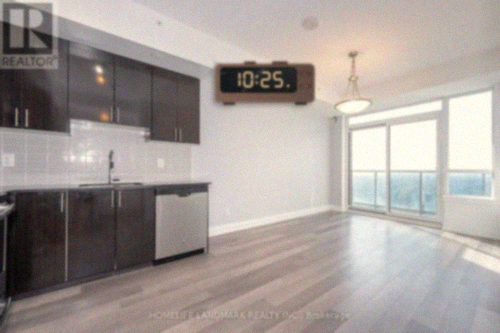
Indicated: 10 h 25 min
